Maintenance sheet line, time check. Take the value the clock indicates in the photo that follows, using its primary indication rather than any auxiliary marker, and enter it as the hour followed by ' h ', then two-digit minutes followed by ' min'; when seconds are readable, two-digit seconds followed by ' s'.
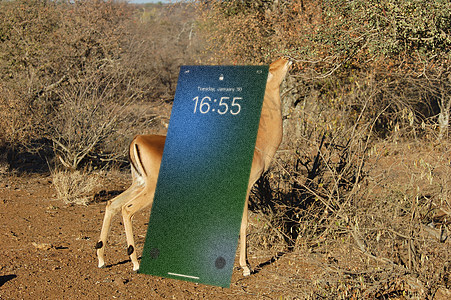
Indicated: 16 h 55 min
